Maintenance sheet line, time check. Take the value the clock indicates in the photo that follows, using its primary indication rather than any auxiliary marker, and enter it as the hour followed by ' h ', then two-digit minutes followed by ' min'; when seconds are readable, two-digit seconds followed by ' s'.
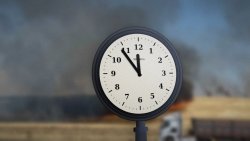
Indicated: 11 h 54 min
